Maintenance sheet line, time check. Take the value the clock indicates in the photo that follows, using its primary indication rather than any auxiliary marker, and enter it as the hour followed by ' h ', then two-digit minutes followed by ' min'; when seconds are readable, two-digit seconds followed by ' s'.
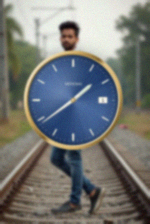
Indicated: 1 h 39 min
